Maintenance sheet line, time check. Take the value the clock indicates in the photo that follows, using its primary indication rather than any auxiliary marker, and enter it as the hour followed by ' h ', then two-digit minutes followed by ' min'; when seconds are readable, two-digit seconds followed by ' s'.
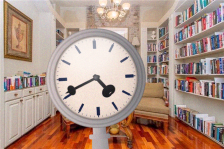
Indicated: 4 h 41 min
